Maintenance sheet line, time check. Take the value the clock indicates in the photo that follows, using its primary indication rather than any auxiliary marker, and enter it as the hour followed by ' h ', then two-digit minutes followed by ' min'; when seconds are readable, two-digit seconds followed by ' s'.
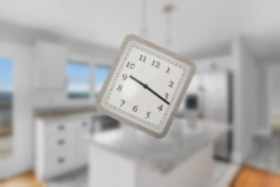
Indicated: 9 h 17 min
